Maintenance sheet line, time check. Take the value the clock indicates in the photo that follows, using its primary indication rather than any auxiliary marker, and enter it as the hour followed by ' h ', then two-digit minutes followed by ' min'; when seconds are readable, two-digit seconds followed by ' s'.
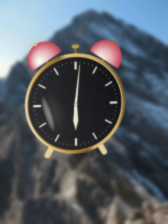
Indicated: 6 h 01 min
